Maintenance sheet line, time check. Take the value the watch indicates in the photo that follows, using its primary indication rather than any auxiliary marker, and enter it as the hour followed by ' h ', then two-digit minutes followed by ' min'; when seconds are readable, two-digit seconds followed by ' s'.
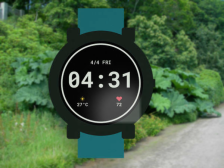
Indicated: 4 h 31 min
